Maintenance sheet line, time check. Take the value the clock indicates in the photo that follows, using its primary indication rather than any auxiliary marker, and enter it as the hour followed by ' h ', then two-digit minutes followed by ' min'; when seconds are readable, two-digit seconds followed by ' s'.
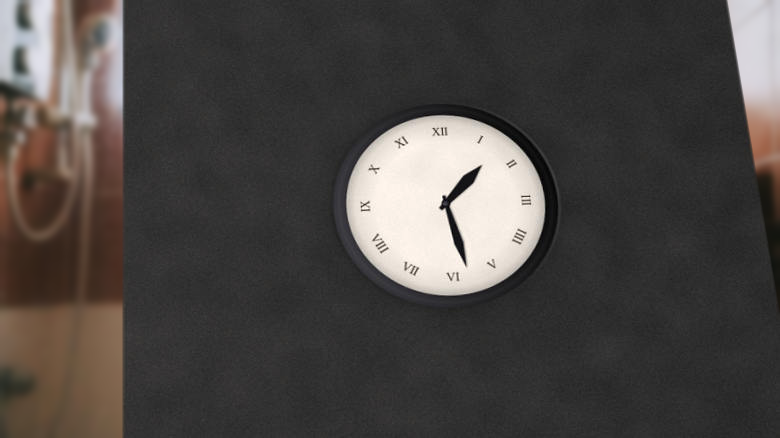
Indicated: 1 h 28 min
